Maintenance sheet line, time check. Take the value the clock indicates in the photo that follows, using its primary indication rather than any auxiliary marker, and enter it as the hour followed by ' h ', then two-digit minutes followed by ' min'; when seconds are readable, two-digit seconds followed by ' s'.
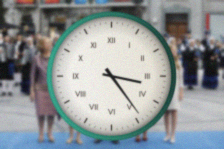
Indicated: 3 h 24 min
